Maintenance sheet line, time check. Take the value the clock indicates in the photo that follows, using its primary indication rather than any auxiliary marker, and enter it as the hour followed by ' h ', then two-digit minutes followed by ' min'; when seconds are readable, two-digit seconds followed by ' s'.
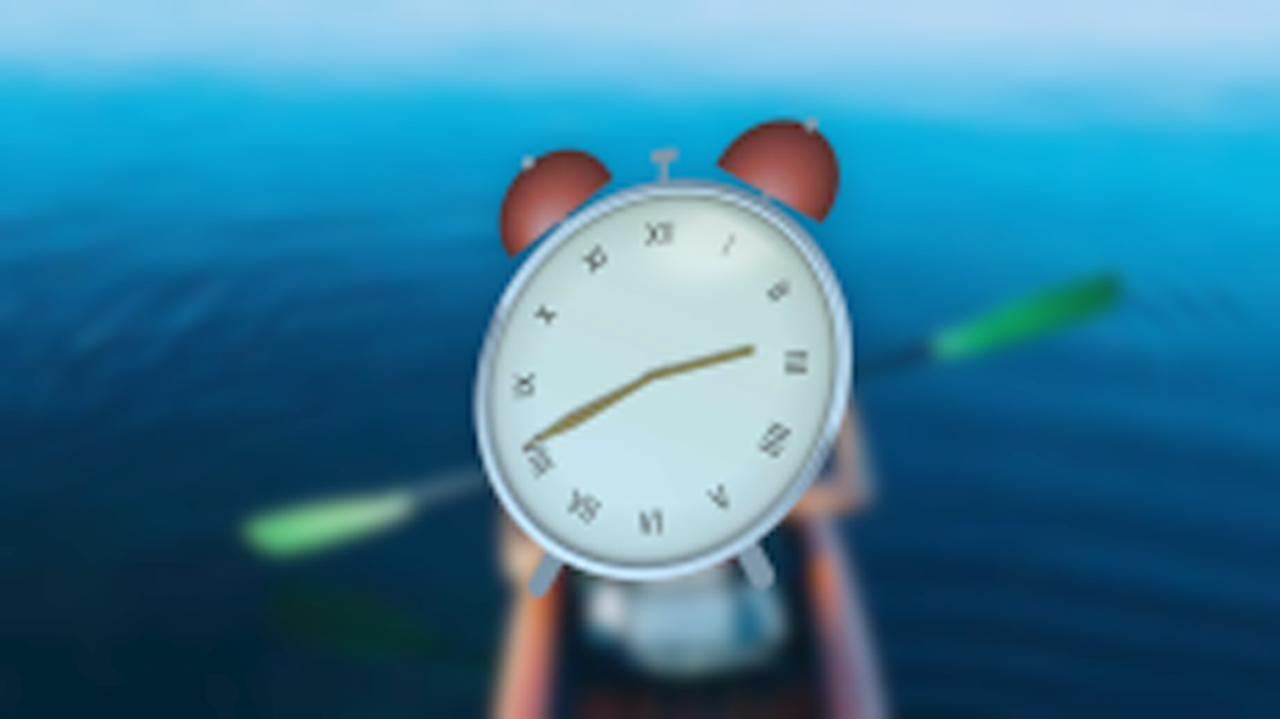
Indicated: 2 h 41 min
